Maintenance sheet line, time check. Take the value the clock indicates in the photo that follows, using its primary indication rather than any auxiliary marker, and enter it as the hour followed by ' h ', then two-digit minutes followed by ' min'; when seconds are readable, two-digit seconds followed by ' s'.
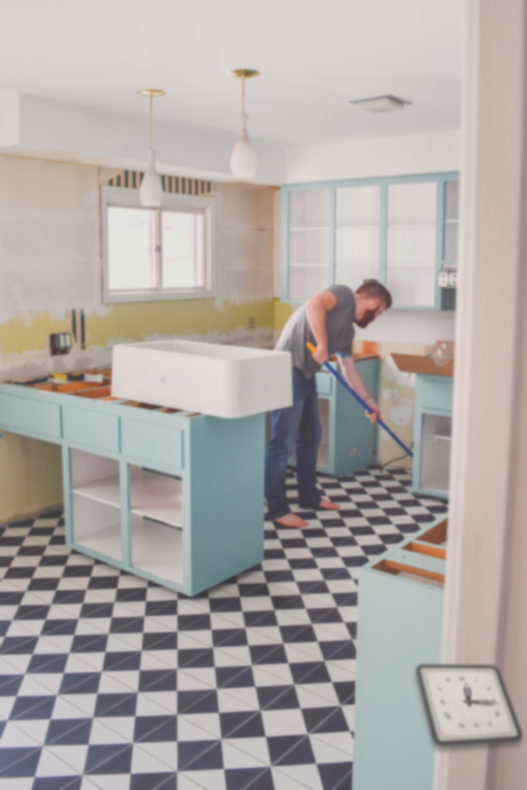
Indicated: 12 h 16 min
